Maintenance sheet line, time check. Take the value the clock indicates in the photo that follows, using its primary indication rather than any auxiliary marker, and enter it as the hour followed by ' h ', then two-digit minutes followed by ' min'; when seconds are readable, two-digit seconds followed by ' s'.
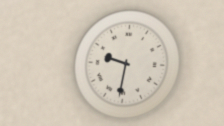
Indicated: 9 h 31 min
